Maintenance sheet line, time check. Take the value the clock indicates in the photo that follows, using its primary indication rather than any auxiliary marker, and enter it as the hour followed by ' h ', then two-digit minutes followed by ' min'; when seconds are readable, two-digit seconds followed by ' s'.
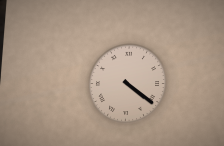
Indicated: 4 h 21 min
